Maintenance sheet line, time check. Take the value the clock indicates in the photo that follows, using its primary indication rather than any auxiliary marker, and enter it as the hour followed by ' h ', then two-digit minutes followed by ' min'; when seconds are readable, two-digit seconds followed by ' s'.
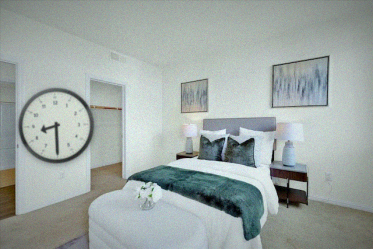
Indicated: 8 h 30 min
